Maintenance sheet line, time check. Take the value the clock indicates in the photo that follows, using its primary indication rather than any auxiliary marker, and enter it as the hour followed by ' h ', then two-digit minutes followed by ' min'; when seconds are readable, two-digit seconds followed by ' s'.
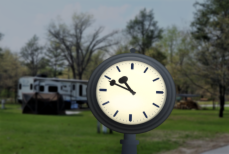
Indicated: 10 h 49 min
